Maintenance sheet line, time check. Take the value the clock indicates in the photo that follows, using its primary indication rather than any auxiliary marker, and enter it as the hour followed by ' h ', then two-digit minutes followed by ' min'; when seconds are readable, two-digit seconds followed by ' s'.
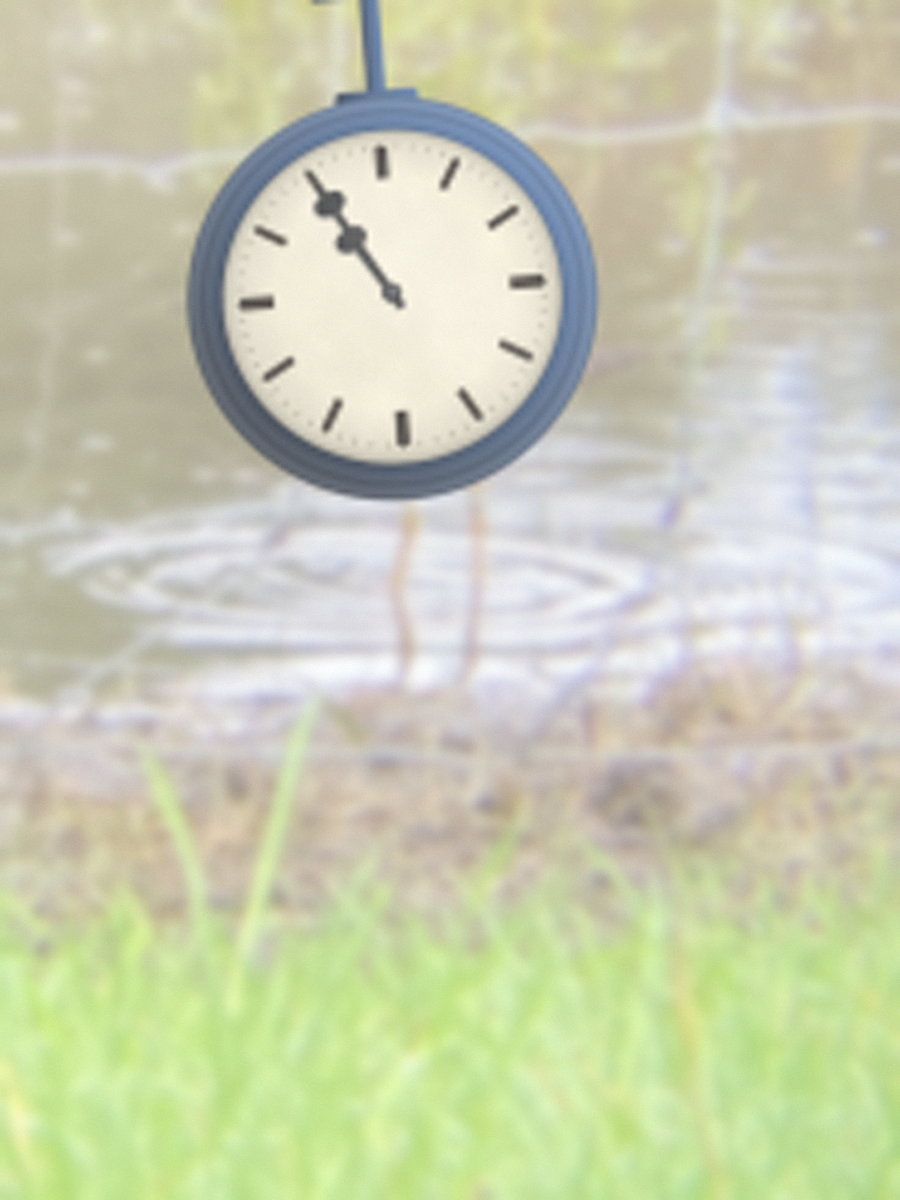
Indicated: 10 h 55 min
